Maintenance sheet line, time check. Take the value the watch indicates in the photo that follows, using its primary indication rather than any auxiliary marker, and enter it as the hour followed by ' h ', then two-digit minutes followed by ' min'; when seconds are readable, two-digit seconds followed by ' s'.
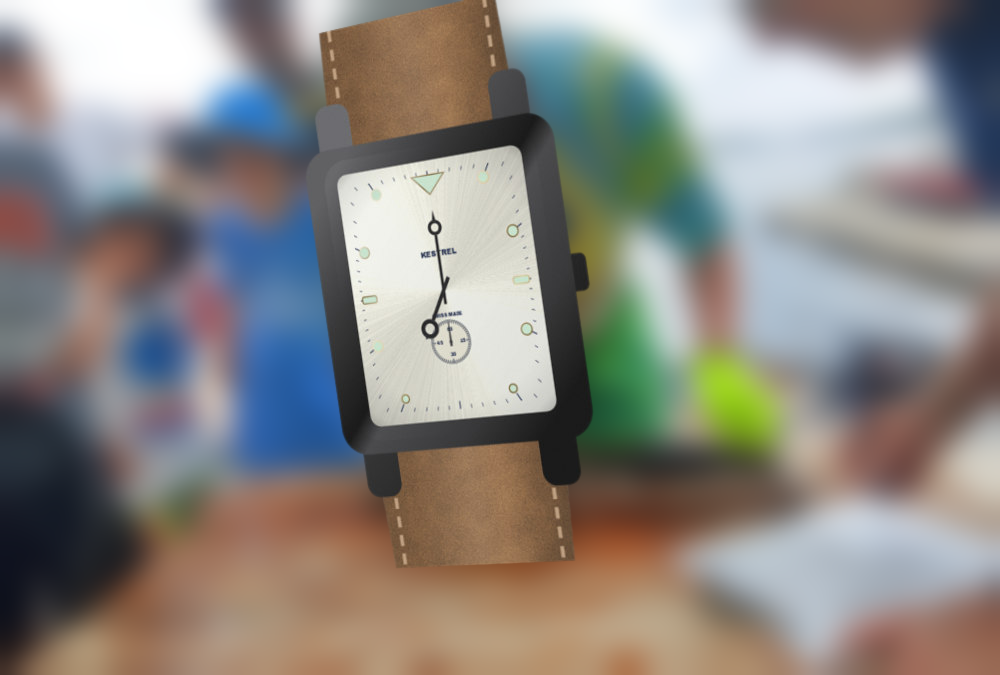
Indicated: 7 h 00 min
